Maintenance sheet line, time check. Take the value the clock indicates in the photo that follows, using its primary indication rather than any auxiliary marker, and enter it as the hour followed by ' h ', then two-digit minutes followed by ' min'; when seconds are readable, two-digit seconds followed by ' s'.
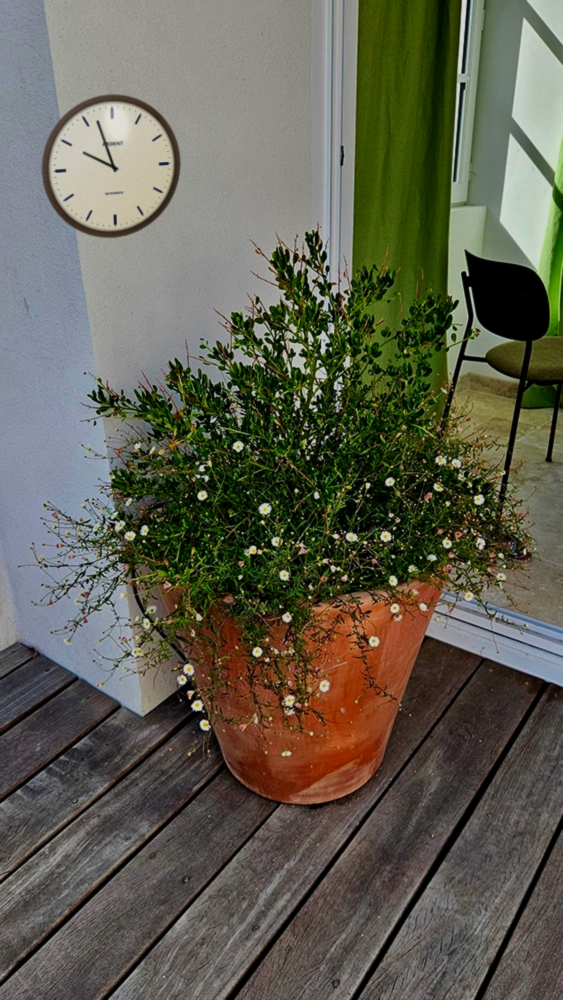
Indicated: 9 h 57 min
